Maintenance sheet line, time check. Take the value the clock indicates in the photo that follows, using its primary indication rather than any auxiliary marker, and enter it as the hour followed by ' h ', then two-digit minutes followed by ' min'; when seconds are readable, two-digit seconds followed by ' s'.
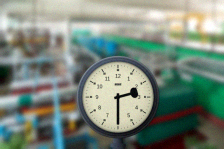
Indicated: 2 h 30 min
